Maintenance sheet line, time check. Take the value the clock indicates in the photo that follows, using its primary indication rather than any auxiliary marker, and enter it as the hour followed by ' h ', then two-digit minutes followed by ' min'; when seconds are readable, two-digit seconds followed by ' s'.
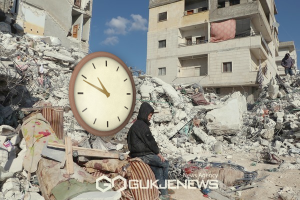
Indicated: 10 h 49 min
